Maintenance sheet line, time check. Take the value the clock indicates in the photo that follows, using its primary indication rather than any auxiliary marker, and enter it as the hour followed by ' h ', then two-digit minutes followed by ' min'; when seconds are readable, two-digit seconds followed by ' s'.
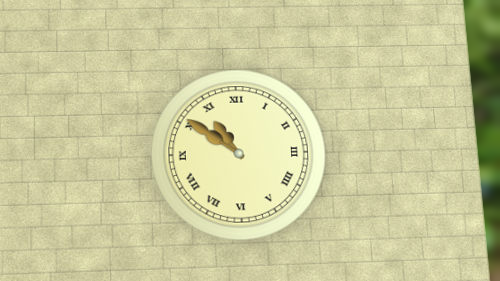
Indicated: 10 h 51 min
